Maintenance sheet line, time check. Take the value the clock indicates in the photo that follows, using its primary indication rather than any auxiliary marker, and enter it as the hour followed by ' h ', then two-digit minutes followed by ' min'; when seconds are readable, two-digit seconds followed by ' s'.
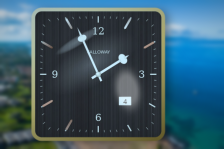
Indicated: 1 h 56 min
